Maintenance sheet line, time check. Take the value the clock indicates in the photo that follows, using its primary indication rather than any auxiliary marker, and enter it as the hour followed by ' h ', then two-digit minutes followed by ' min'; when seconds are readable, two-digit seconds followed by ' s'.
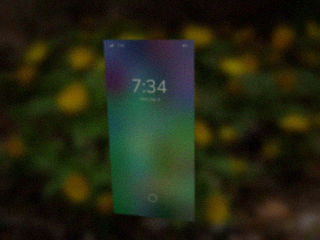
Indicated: 7 h 34 min
